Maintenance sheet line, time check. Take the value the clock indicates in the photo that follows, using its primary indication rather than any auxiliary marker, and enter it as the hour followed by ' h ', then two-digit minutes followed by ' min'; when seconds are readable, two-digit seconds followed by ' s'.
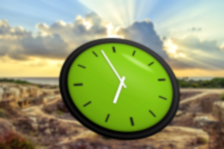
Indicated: 6 h 57 min
